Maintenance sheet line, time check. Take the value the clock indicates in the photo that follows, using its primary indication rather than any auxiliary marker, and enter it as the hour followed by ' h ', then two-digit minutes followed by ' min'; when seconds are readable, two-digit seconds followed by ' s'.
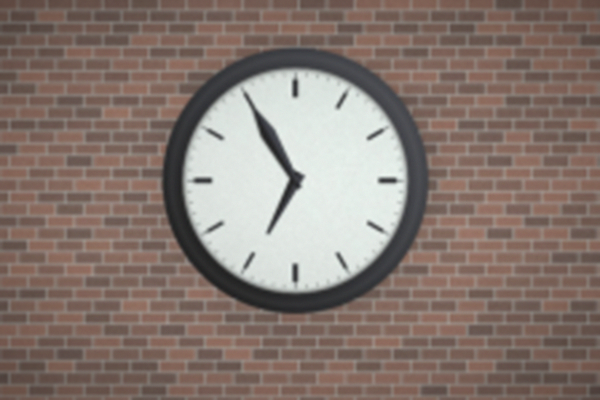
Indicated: 6 h 55 min
